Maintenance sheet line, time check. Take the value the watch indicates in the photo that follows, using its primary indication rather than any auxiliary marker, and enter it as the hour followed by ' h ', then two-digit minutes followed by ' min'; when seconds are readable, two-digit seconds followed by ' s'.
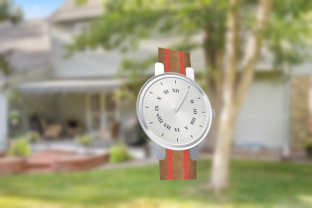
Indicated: 1 h 05 min
